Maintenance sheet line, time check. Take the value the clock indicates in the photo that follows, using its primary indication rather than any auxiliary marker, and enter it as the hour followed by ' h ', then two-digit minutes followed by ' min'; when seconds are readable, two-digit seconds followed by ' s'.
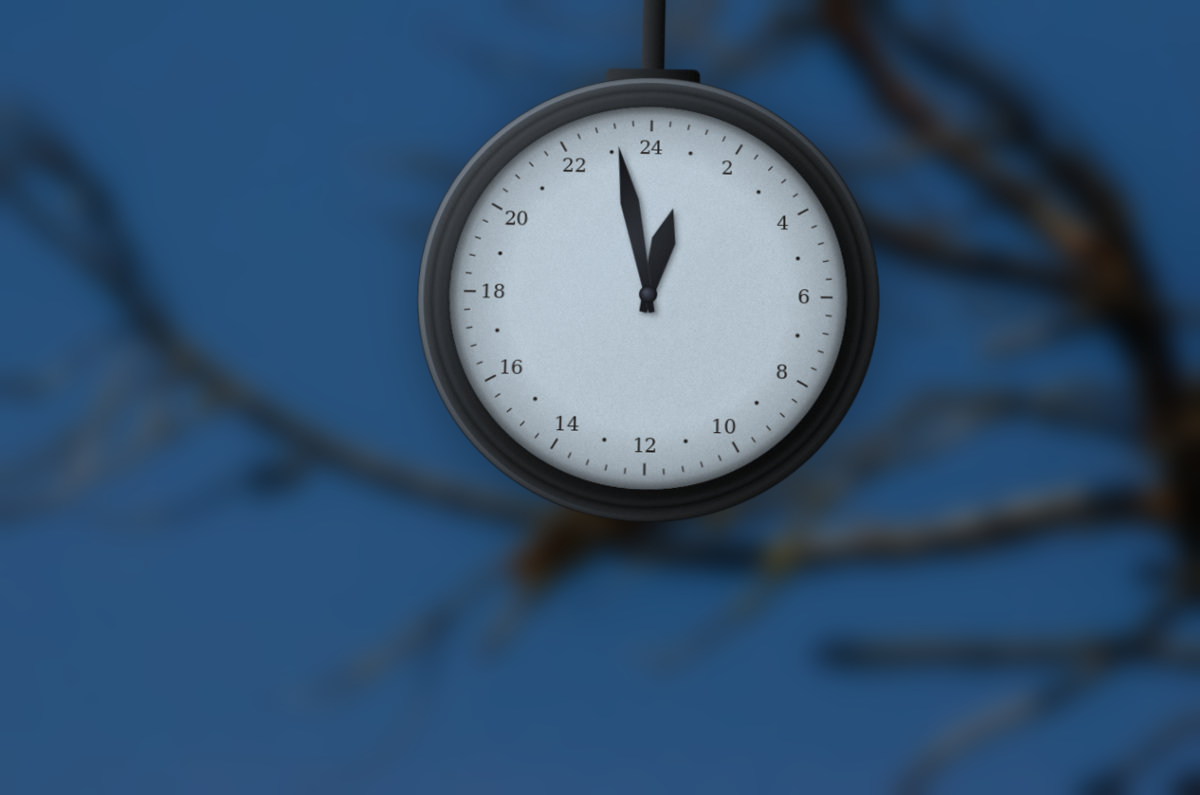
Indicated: 0 h 58 min
